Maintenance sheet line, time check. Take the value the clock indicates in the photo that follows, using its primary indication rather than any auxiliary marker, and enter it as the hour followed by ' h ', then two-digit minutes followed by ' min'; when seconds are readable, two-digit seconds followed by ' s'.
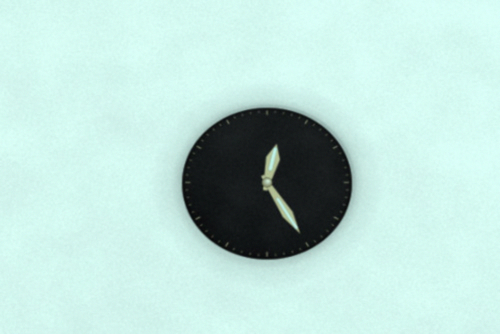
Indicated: 12 h 25 min
